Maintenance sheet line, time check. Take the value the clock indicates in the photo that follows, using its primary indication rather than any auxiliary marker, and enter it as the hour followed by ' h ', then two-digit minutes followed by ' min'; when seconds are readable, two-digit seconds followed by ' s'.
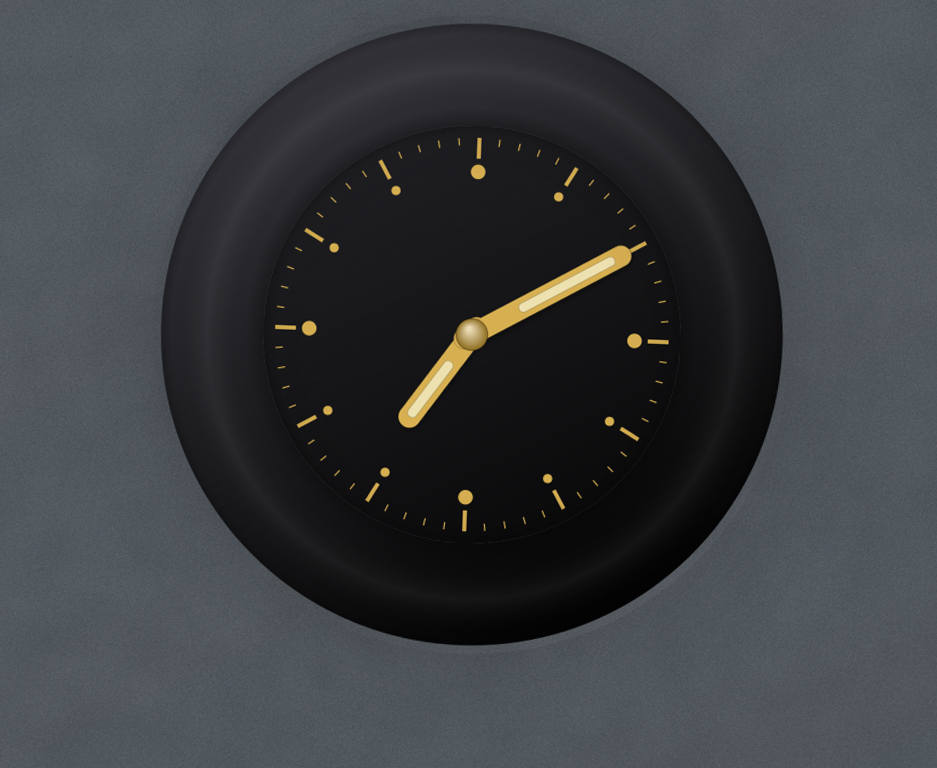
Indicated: 7 h 10 min
